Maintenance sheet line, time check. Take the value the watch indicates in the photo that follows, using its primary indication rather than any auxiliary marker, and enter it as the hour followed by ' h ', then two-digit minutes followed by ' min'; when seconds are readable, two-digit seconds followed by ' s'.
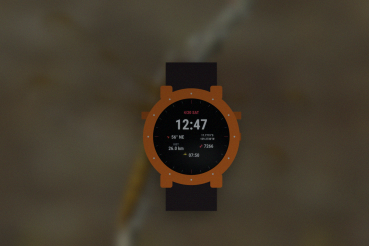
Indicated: 12 h 47 min
